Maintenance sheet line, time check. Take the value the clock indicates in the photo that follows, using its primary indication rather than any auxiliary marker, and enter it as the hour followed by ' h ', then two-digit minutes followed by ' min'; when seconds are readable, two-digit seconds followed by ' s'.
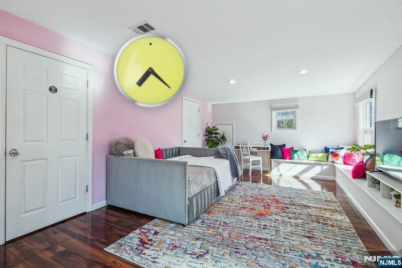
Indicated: 7 h 22 min
